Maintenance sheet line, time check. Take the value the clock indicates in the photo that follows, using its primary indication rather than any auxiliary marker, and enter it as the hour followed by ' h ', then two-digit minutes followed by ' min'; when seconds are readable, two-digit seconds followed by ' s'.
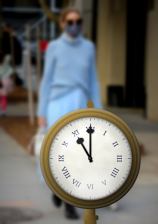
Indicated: 11 h 00 min
